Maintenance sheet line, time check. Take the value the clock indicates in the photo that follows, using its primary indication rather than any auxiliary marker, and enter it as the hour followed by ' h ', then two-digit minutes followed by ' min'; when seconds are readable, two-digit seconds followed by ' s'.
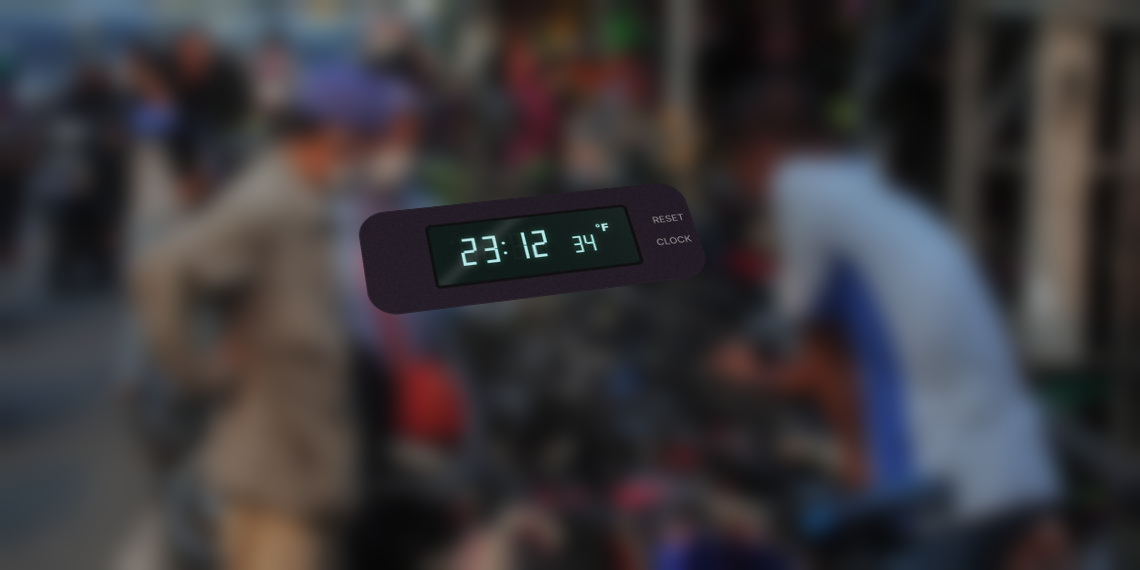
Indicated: 23 h 12 min
